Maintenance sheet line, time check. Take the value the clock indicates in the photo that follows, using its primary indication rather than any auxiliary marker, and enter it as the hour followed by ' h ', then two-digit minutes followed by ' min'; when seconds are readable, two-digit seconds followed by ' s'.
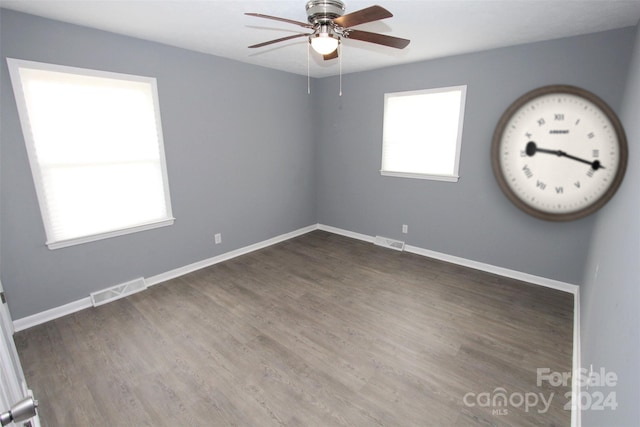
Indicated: 9 h 18 min
